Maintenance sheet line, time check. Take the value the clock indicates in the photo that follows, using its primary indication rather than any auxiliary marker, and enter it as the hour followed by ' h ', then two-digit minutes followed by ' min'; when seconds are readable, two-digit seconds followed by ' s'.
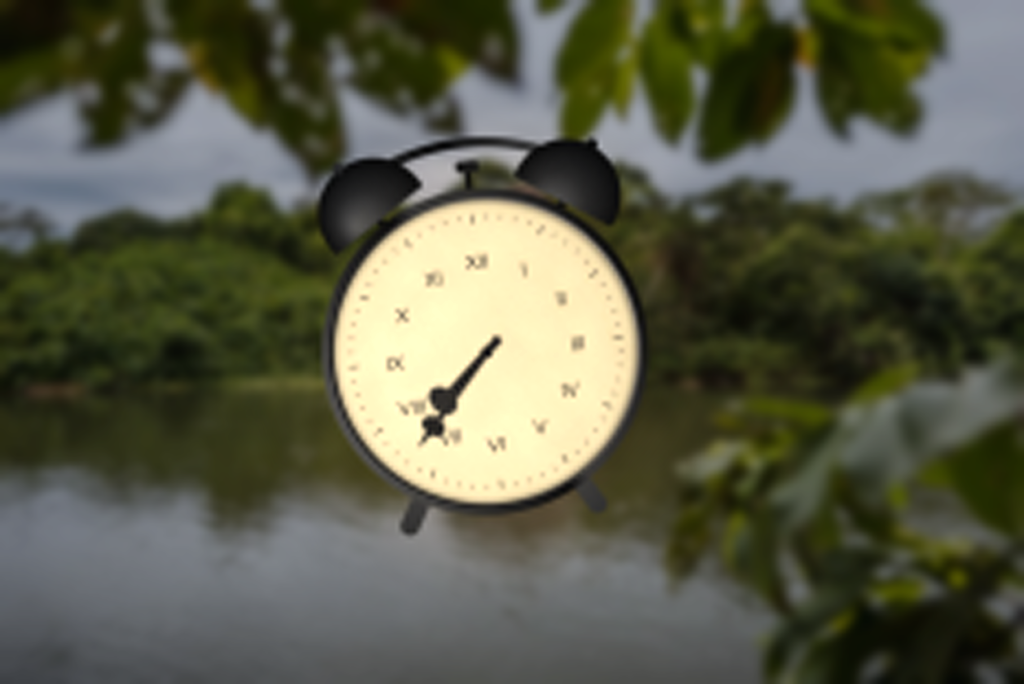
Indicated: 7 h 37 min
